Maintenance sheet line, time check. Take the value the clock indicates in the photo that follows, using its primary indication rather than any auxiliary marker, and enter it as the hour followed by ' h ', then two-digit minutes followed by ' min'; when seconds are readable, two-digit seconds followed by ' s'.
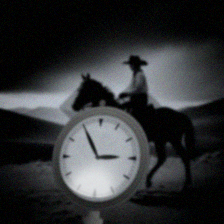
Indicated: 2 h 55 min
